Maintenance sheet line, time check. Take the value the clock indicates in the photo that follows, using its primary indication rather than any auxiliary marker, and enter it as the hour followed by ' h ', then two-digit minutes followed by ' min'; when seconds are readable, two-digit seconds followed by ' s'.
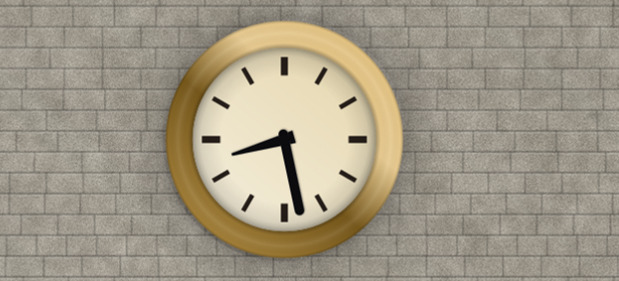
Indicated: 8 h 28 min
